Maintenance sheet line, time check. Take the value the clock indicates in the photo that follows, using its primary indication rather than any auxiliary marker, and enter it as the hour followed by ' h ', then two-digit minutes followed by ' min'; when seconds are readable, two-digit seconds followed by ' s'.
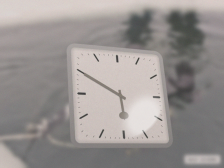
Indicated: 5 h 50 min
